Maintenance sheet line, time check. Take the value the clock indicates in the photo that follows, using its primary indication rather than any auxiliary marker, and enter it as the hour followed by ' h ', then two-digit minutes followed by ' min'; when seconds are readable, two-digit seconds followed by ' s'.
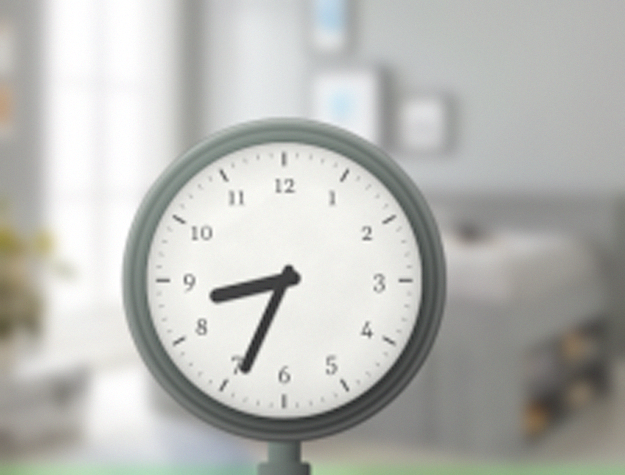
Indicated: 8 h 34 min
